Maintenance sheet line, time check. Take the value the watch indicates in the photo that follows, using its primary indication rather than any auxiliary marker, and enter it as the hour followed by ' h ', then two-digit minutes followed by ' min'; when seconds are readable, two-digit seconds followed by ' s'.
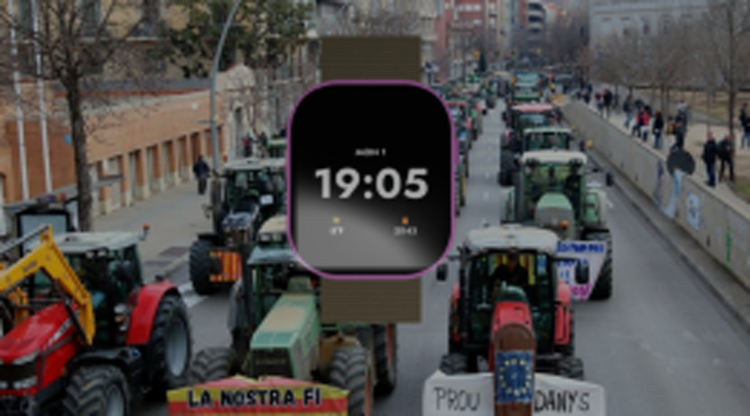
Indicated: 19 h 05 min
